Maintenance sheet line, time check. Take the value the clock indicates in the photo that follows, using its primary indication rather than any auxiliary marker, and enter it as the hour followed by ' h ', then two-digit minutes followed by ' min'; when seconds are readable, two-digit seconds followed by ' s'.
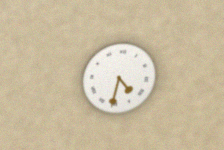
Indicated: 4 h 31 min
